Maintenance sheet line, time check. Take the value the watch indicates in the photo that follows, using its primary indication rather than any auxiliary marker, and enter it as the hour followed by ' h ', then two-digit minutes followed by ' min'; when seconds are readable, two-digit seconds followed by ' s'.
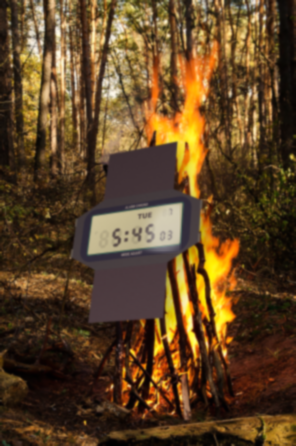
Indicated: 5 h 45 min
